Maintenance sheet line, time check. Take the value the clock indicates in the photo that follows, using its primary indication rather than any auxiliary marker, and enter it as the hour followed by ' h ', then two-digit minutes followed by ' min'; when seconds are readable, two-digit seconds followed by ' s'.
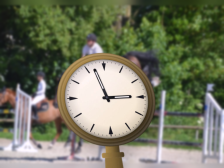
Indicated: 2 h 57 min
